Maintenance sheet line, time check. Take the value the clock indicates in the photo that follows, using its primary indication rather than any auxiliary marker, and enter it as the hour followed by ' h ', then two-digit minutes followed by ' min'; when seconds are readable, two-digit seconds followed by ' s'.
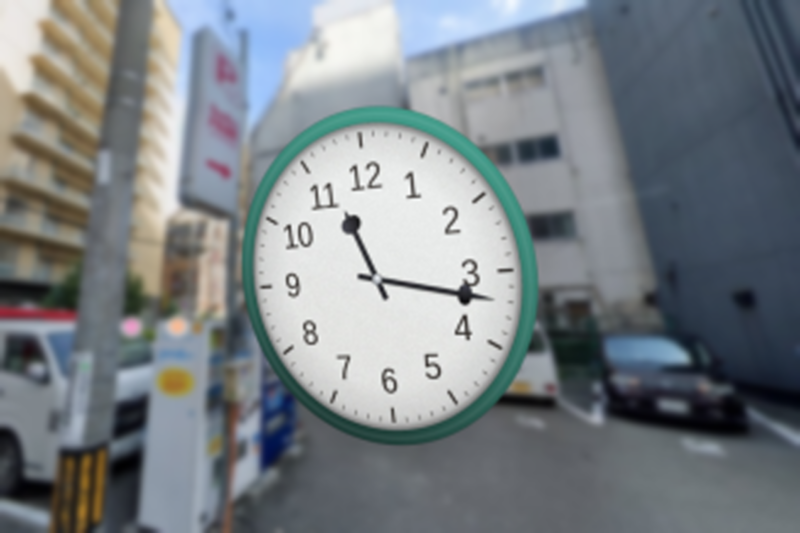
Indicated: 11 h 17 min
